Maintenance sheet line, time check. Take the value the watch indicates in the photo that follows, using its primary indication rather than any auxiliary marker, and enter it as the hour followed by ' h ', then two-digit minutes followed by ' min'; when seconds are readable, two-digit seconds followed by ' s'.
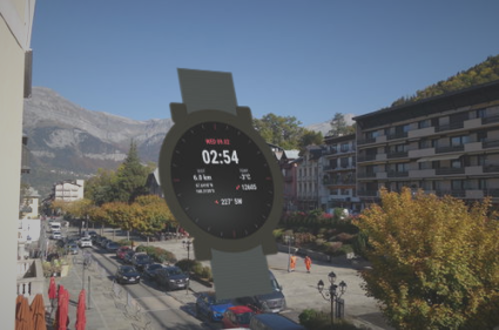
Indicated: 2 h 54 min
